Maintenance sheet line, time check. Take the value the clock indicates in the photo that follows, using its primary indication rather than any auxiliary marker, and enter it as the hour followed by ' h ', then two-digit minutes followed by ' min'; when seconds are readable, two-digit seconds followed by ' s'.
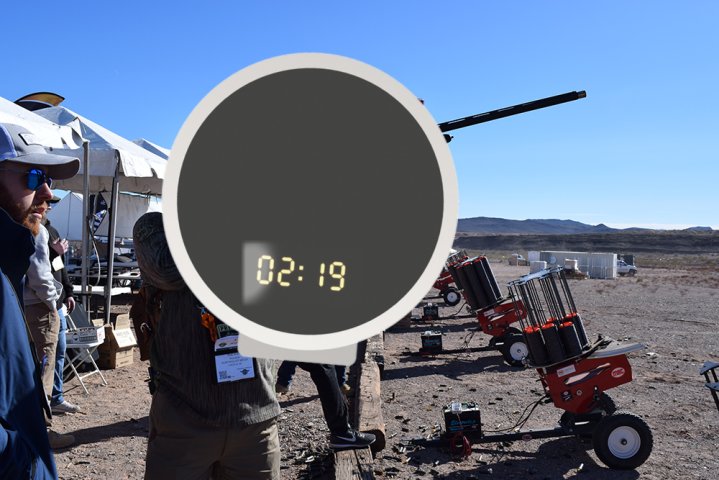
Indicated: 2 h 19 min
